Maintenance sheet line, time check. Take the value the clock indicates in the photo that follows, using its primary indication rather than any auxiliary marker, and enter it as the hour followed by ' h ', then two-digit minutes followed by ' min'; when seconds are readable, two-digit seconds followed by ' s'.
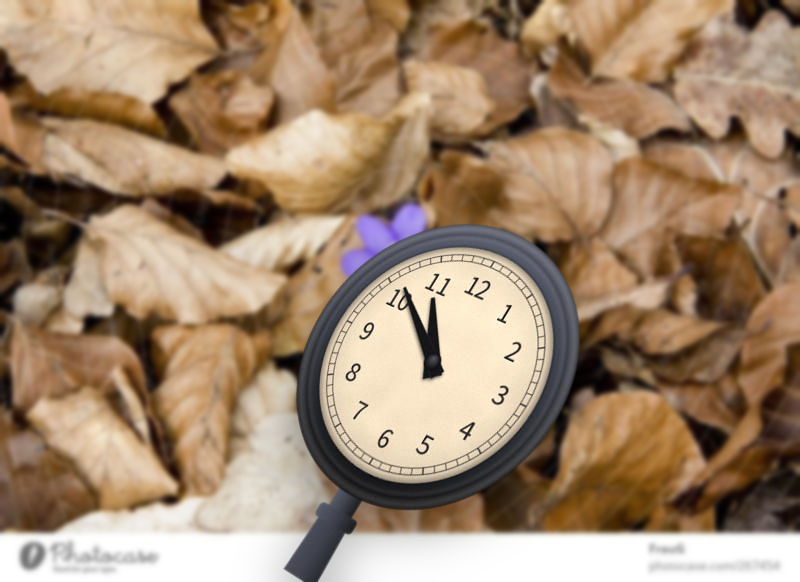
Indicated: 10 h 51 min
